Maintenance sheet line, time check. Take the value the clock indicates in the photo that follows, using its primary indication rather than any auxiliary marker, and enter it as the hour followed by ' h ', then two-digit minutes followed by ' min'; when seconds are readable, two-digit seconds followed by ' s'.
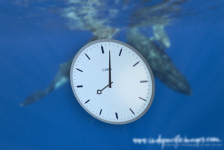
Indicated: 8 h 02 min
